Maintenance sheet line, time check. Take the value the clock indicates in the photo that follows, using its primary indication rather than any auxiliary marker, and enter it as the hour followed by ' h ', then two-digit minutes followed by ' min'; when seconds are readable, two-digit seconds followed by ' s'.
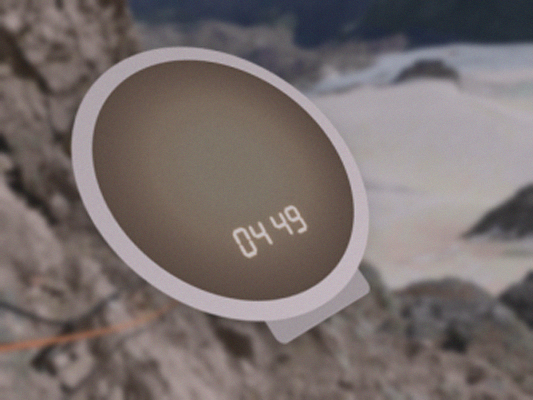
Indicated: 4 h 49 min
